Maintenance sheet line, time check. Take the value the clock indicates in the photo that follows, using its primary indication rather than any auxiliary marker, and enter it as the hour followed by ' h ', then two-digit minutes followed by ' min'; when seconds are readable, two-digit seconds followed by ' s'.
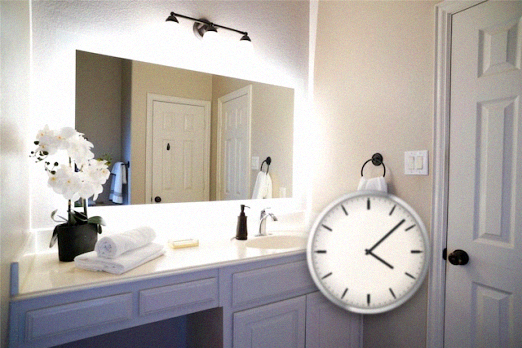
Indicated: 4 h 08 min
